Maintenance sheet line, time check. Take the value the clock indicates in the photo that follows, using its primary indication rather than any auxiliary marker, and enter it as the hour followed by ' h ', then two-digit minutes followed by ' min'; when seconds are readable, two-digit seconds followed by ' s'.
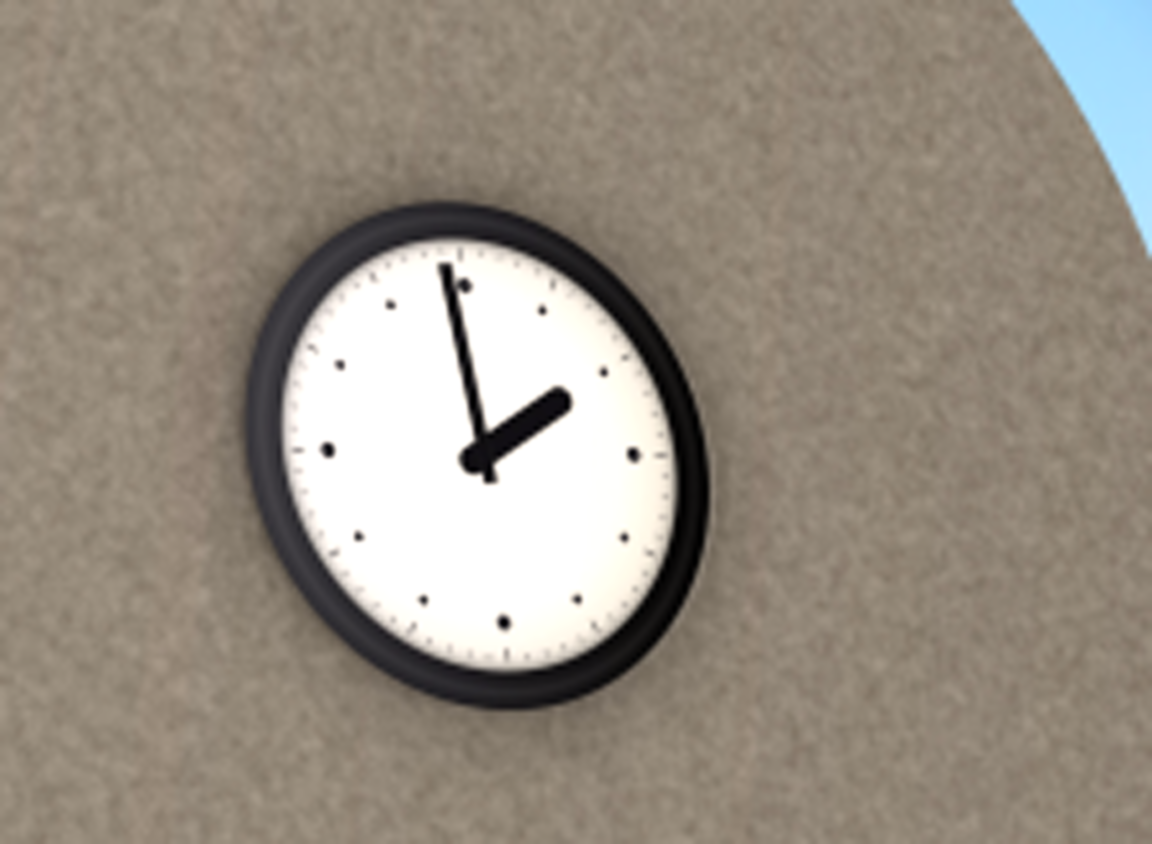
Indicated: 1 h 59 min
